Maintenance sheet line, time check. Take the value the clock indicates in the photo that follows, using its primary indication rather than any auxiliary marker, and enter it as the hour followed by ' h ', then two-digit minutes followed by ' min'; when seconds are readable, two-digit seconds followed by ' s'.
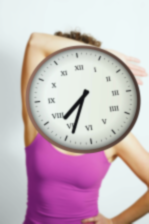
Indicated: 7 h 34 min
